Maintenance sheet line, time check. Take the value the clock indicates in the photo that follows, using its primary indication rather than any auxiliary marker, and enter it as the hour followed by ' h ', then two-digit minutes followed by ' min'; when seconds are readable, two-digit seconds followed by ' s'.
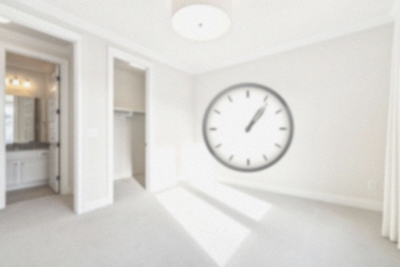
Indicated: 1 h 06 min
